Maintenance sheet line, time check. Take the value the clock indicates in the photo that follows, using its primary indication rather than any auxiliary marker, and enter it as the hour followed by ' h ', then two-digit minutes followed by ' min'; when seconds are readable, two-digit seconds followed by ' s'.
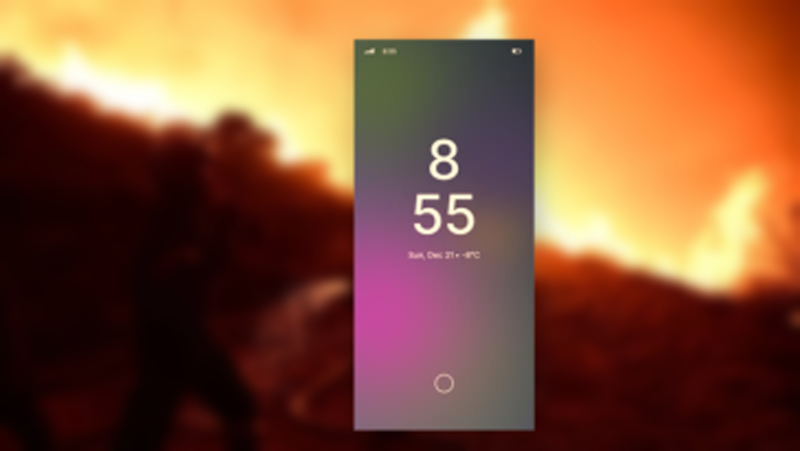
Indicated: 8 h 55 min
